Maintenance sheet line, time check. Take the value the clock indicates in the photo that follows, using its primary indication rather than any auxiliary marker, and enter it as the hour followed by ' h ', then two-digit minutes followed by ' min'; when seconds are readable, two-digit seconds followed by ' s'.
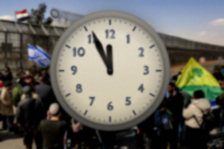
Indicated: 11 h 56 min
